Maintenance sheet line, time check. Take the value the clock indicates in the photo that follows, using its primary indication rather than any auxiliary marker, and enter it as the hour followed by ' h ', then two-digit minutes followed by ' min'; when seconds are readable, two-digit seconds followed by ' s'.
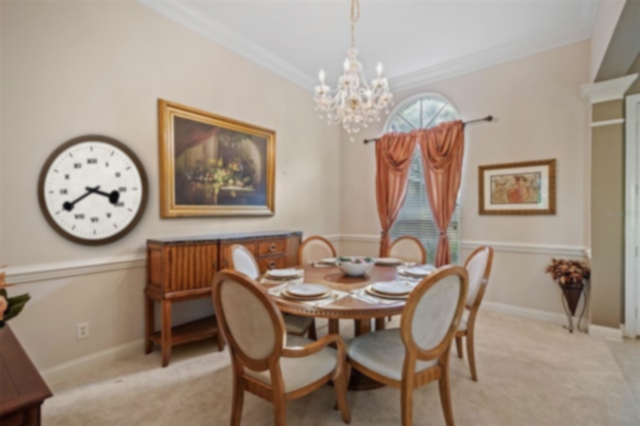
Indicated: 3 h 40 min
